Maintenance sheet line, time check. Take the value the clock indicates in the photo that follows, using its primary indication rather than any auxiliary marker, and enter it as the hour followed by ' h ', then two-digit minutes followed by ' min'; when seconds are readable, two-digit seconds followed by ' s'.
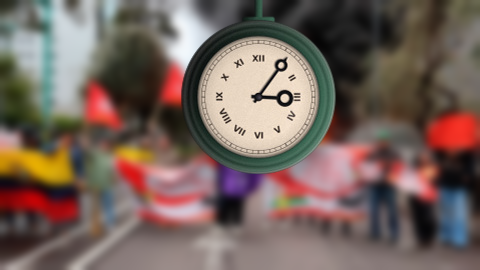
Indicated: 3 h 06 min
